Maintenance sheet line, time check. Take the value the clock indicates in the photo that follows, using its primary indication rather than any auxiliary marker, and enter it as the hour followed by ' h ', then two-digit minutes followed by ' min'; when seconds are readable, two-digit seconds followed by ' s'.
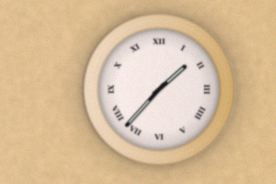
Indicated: 1 h 37 min
